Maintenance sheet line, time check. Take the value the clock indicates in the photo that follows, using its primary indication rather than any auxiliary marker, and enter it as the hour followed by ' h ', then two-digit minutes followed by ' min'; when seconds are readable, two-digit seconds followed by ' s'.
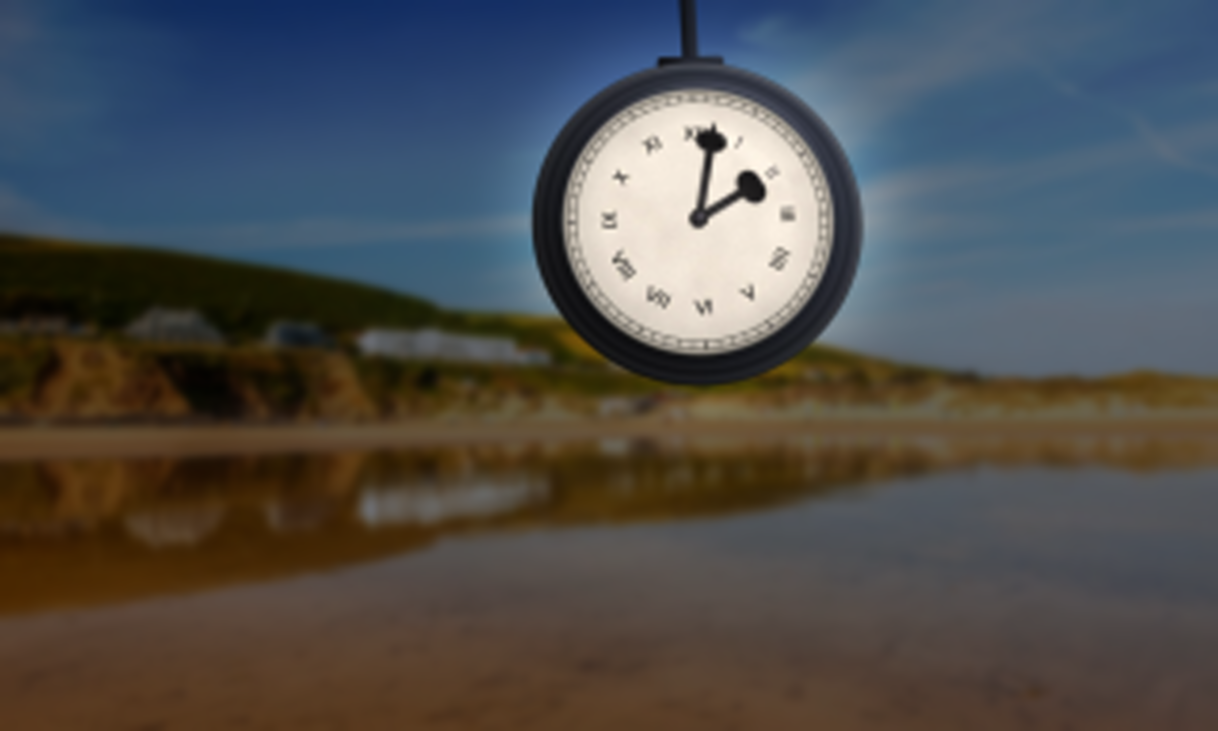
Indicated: 2 h 02 min
